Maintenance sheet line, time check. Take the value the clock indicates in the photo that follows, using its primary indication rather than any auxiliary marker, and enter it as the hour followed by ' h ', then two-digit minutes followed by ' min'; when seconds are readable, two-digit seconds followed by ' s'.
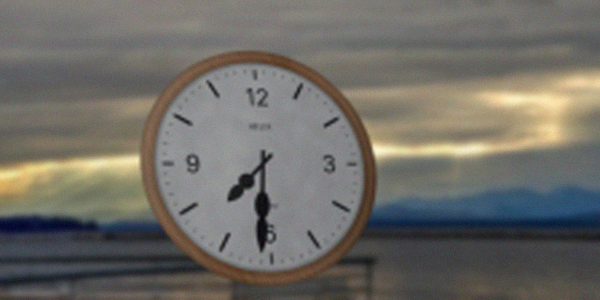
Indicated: 7 h 31 min
